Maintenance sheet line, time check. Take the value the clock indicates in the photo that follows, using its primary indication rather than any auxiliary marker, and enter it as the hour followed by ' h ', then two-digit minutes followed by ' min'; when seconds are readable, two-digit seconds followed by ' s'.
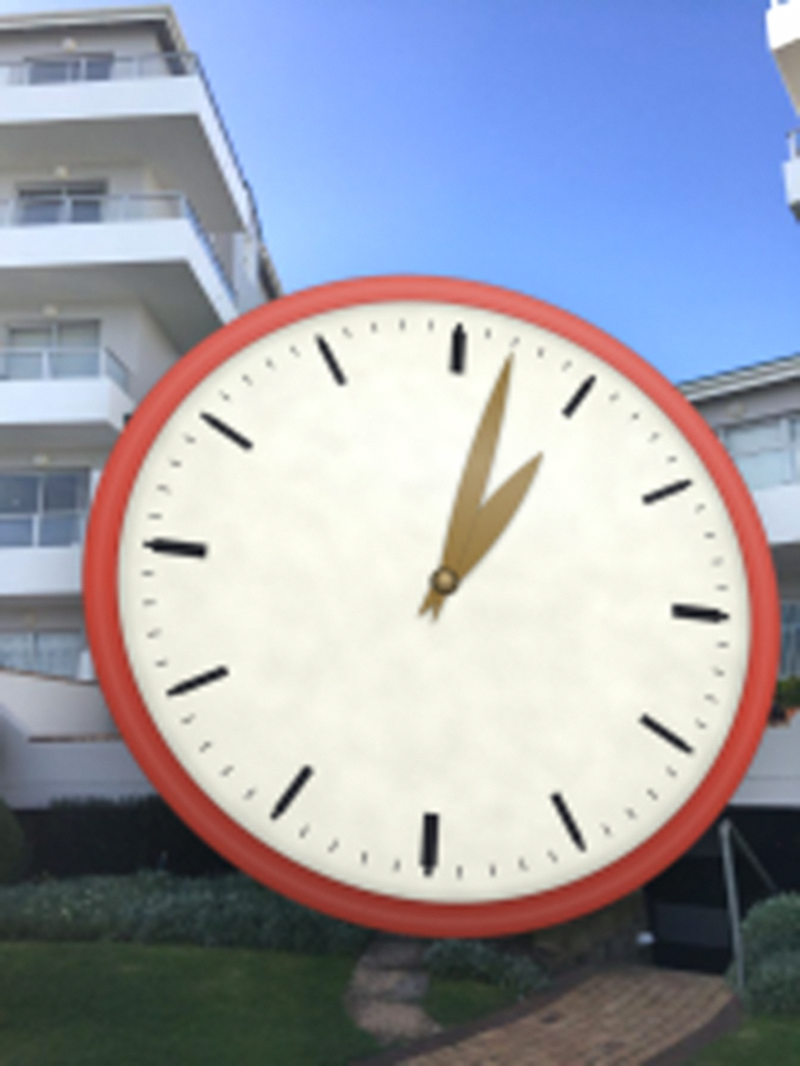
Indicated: 1 h 02 min
